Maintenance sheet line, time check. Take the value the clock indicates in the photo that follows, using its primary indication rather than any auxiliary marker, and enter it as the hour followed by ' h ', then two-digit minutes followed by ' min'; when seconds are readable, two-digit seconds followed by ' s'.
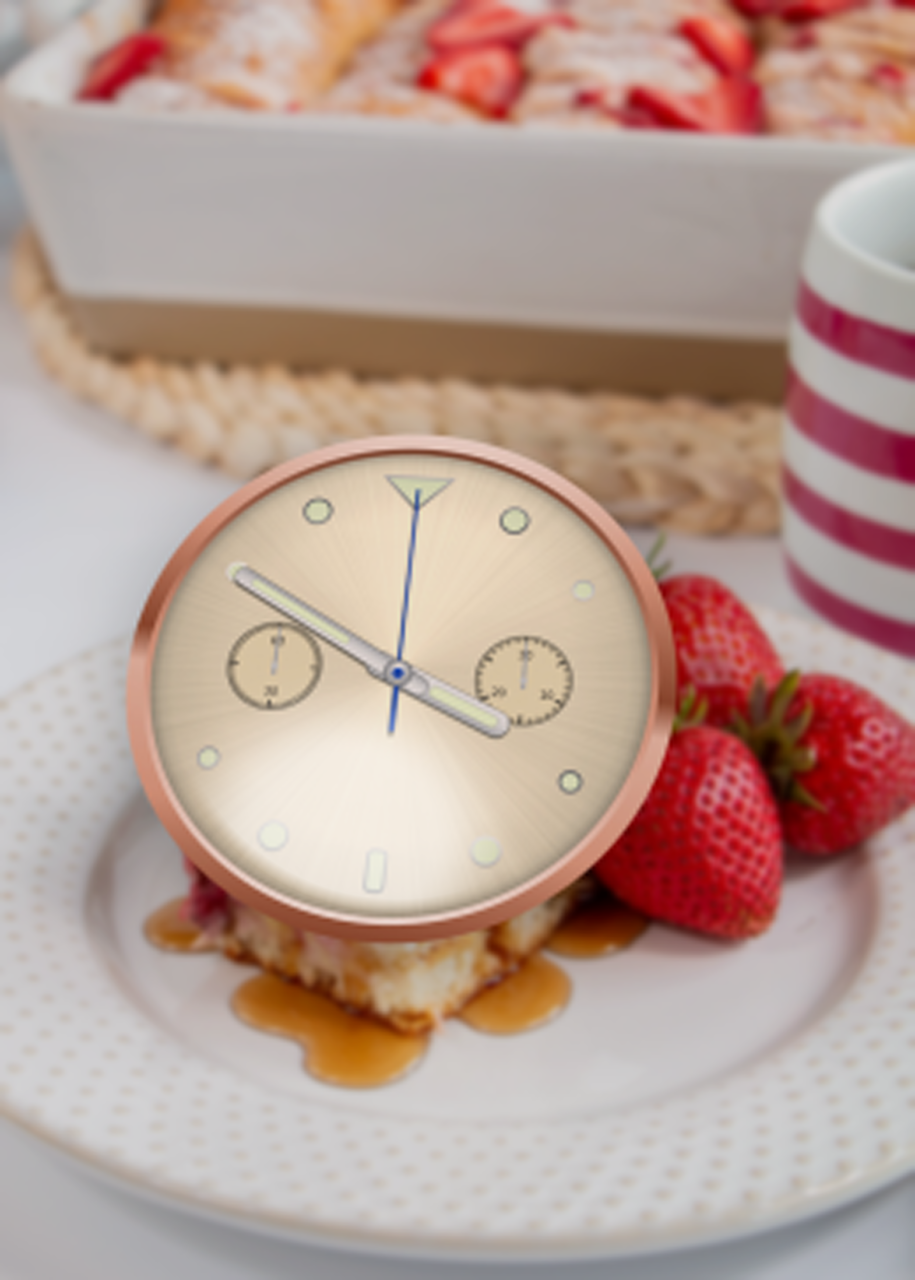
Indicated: 3 h 50 min
